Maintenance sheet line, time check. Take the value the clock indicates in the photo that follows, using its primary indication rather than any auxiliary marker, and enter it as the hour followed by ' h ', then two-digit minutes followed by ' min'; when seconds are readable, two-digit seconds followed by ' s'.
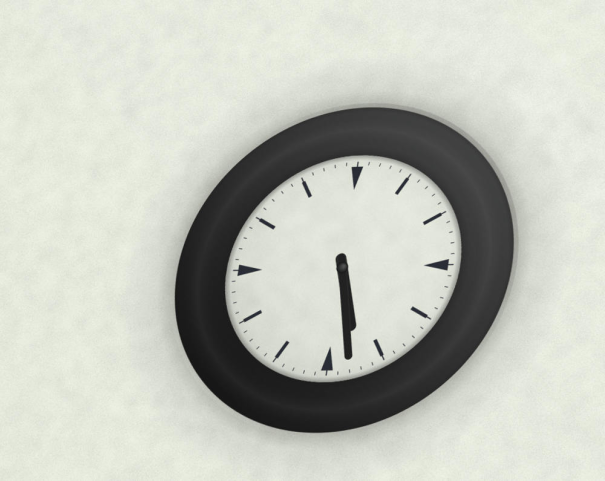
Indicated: 5 h 28 min
